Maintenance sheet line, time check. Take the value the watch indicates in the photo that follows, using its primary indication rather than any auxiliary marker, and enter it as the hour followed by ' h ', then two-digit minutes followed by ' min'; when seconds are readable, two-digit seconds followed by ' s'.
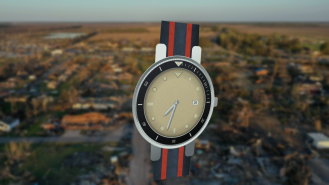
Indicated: 7 h 33 min
